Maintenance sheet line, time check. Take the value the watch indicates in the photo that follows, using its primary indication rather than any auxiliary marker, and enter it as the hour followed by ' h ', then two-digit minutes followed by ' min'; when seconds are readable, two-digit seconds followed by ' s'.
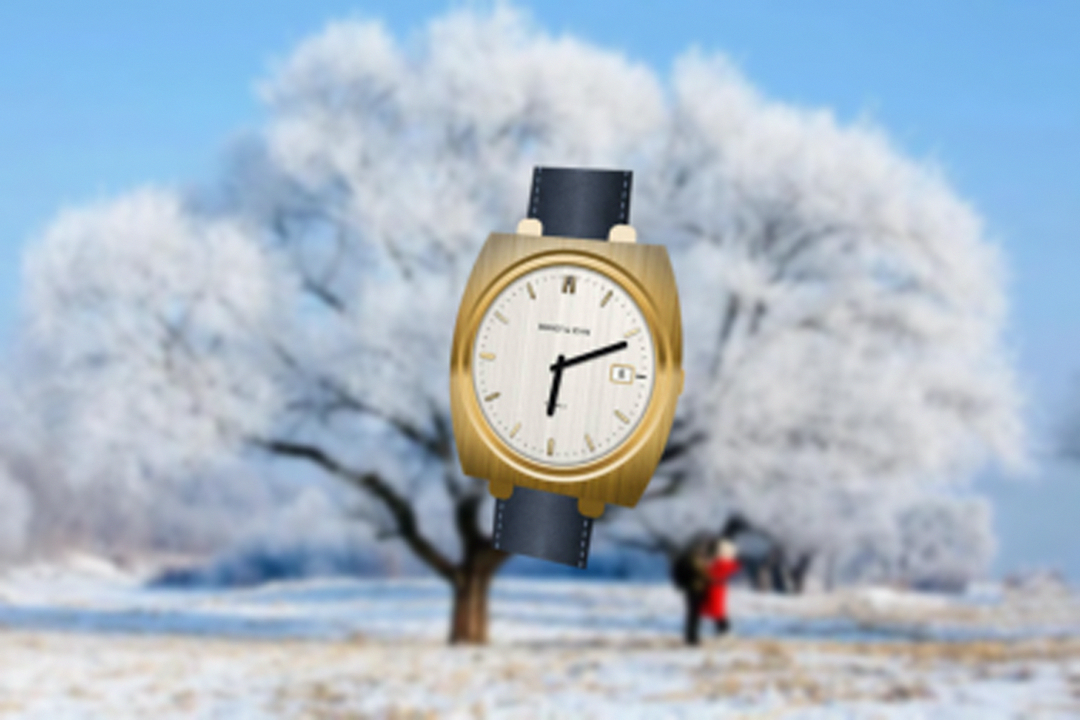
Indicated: 6 h 11 min
